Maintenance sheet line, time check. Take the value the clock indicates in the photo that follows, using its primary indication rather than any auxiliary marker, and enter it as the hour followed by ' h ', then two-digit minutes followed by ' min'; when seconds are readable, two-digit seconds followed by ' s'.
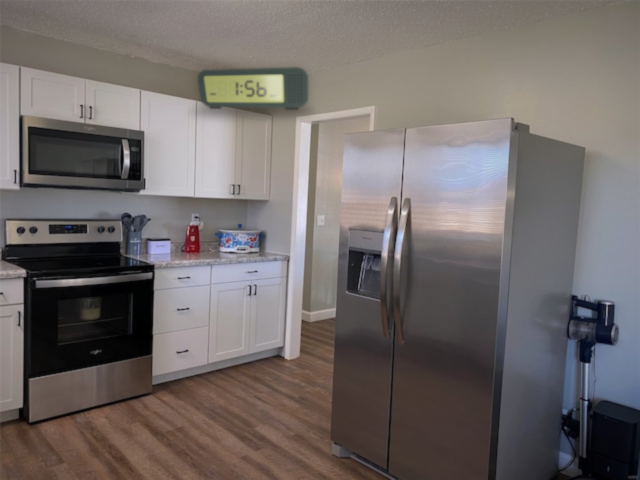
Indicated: 1 h 56 min
